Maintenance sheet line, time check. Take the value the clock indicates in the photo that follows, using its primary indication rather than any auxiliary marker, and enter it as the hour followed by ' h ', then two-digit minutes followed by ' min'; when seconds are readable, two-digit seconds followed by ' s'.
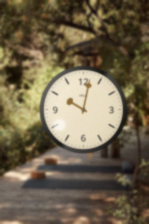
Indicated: 10 h 02 min
